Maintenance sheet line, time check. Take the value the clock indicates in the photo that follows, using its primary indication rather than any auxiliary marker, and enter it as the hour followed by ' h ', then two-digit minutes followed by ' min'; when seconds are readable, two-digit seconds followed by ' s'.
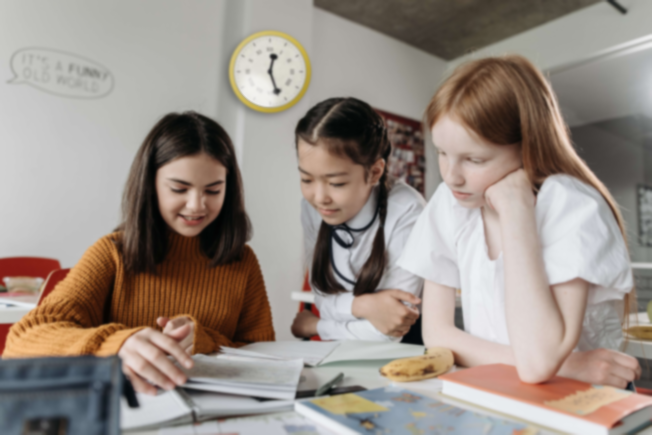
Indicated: 12 h 27 min
